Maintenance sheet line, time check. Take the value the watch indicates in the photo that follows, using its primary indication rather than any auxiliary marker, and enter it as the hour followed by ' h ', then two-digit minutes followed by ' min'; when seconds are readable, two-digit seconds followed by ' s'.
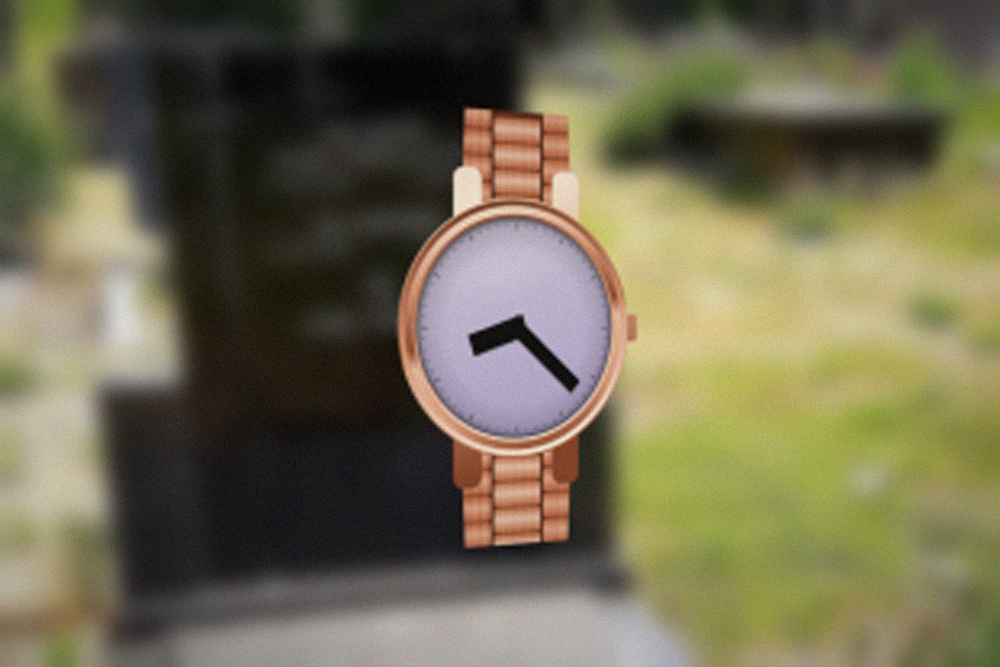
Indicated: 8 h 22 min
